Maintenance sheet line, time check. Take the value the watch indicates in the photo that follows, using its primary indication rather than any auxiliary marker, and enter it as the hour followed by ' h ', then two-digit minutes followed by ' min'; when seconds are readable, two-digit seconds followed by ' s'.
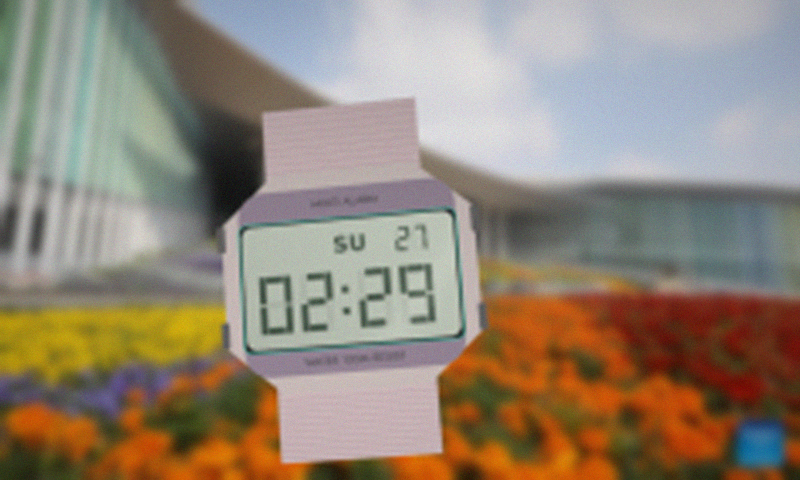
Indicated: 2 h 29 min
